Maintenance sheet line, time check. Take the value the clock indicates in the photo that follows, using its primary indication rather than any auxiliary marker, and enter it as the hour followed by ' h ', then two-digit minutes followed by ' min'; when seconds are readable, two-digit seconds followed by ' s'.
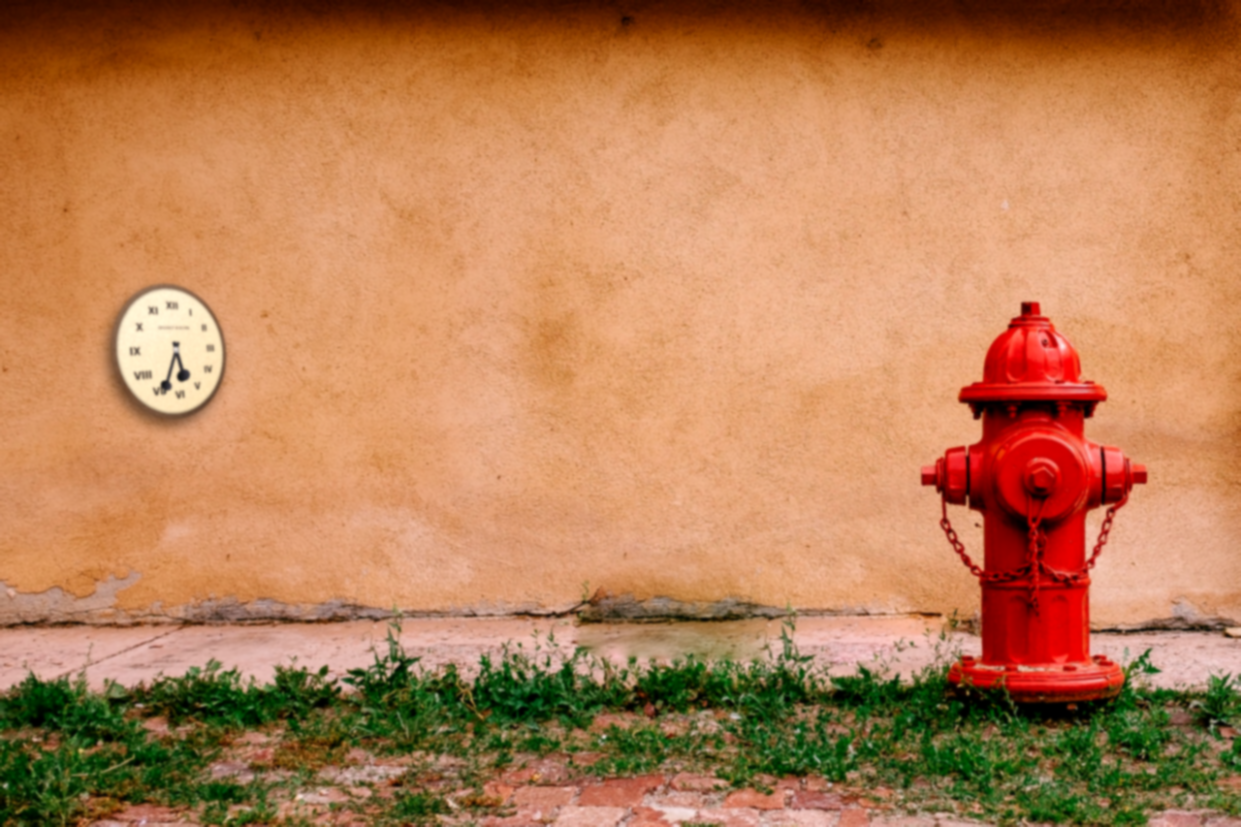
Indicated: 5 h 34 min
